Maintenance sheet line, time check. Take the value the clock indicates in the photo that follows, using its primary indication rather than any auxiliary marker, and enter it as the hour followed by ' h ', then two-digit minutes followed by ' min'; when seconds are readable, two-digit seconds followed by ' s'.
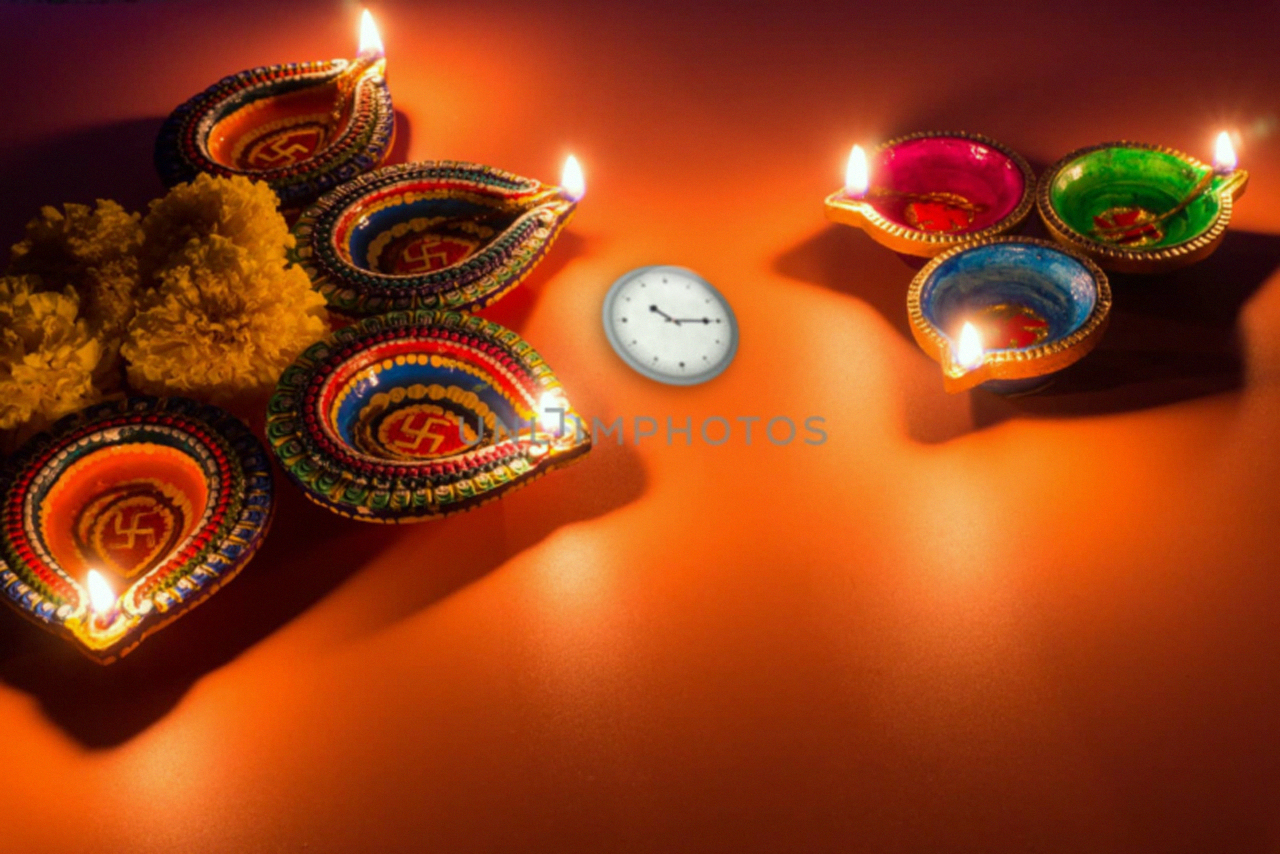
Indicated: 10 h 15 min
